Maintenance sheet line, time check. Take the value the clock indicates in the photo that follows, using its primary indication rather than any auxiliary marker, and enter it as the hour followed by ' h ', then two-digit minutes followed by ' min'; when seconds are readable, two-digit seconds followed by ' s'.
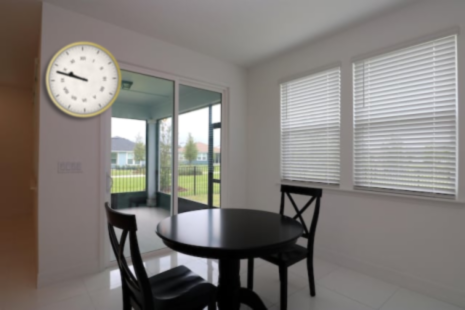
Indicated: 9 h 48 min
